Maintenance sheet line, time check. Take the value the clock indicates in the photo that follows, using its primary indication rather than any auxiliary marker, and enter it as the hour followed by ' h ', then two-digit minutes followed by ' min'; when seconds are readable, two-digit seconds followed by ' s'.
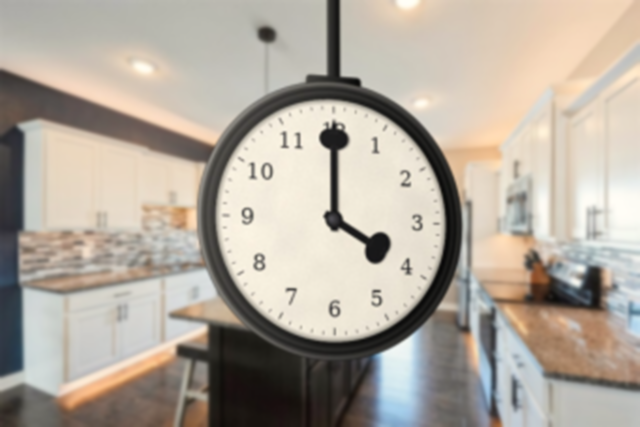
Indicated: 4 h 00 min
